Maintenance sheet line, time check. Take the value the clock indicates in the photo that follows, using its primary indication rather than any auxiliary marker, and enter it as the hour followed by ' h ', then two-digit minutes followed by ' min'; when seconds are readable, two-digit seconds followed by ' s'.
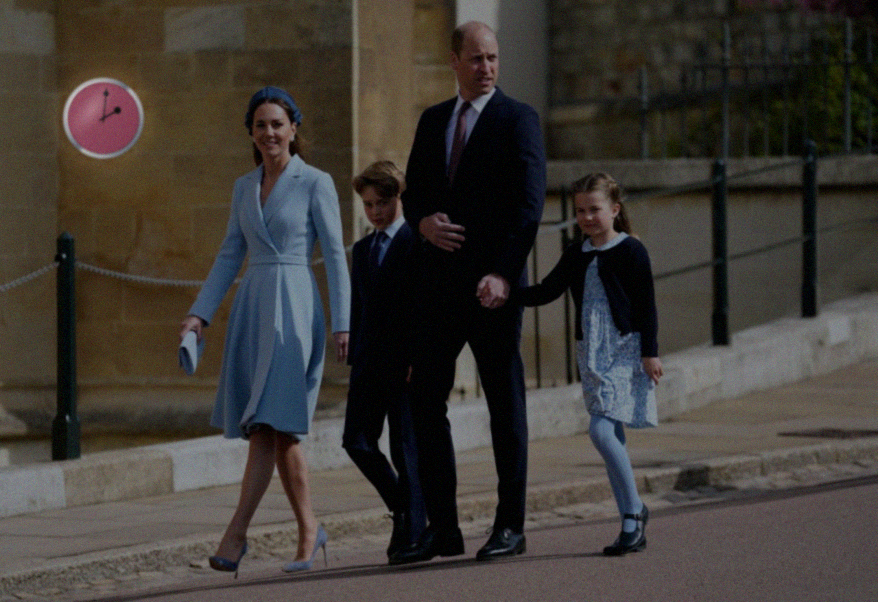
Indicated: 2 h 01 min
